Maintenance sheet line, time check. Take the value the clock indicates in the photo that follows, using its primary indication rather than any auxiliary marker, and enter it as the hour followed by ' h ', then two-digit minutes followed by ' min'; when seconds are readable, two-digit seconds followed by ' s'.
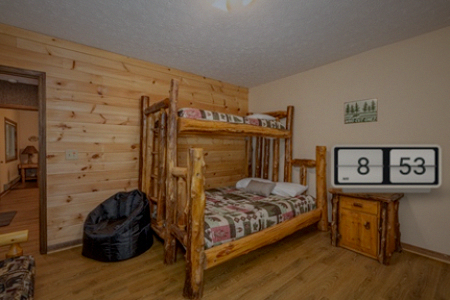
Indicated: 8 h 53 min
